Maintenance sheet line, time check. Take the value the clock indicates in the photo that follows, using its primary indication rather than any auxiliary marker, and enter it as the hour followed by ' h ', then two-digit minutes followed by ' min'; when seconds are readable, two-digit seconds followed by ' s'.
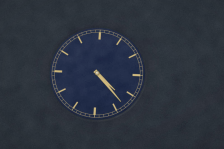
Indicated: 4 h 23 min
